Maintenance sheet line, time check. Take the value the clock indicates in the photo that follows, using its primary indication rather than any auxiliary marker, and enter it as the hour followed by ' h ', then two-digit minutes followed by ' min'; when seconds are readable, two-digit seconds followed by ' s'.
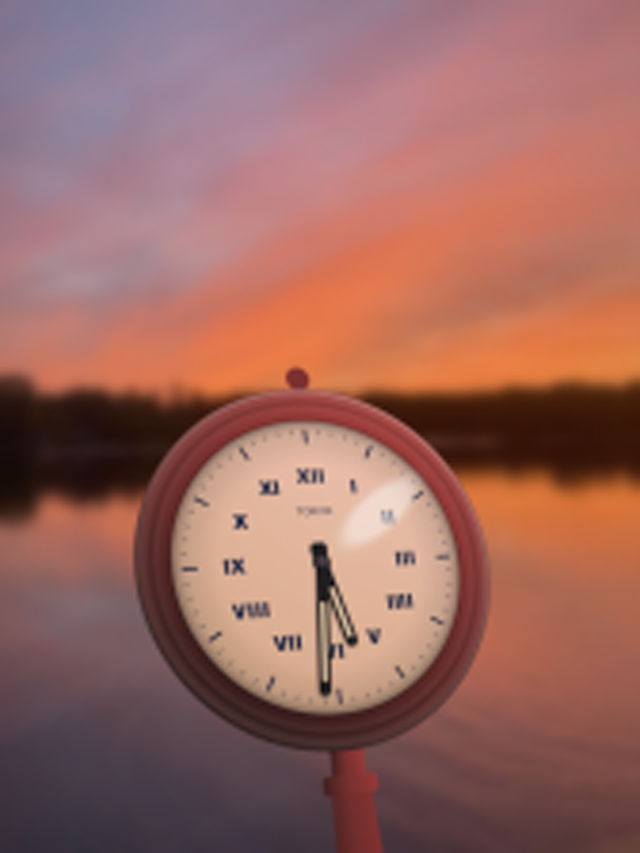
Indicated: 5 h 31 min
